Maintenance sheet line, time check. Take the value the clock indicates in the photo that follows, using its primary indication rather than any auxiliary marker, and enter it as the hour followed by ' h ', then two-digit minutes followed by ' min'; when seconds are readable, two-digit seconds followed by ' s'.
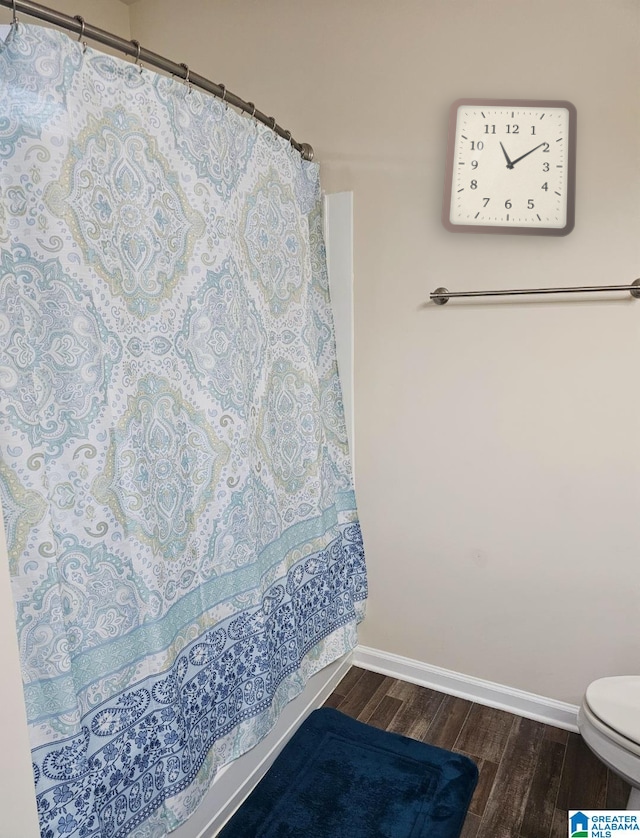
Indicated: 11 h 09 min
